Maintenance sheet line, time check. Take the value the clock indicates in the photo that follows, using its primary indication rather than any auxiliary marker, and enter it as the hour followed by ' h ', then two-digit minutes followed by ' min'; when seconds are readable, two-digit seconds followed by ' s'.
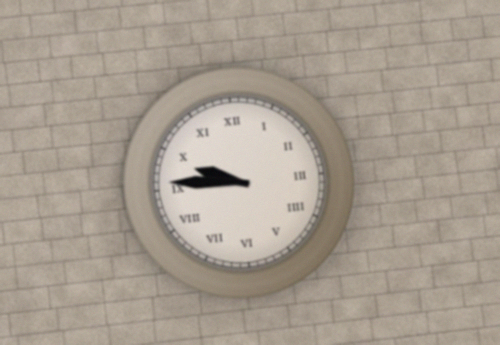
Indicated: 9 h 46 min
